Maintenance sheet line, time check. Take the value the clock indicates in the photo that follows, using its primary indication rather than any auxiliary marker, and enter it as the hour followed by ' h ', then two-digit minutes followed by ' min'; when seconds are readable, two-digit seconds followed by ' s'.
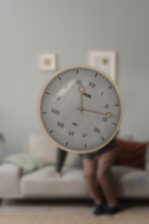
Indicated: 11 h 13 min
